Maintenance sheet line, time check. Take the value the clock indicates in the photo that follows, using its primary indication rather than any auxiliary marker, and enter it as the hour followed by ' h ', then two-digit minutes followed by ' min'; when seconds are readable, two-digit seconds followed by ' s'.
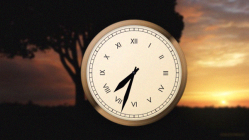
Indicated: 7 h 33 min
